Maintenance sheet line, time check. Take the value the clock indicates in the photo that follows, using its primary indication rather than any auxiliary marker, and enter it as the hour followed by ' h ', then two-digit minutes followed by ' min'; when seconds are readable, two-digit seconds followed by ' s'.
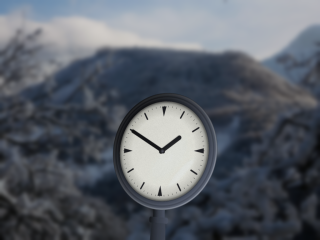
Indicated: 1 h 50 min
